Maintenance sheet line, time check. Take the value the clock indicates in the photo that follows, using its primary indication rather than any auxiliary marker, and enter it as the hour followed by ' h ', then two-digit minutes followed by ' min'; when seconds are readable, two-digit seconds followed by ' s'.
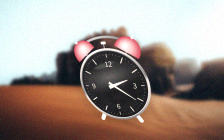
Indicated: 2 h 21 min
